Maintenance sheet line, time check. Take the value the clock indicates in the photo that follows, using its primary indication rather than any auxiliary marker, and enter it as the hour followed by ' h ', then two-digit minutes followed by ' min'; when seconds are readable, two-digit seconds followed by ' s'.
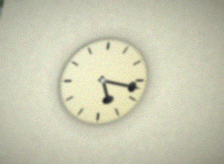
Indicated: 5 h 17 min
